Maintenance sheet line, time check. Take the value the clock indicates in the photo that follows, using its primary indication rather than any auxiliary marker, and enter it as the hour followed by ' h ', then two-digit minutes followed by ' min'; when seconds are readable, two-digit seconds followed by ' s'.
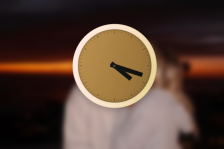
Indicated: 4 h 18 min
